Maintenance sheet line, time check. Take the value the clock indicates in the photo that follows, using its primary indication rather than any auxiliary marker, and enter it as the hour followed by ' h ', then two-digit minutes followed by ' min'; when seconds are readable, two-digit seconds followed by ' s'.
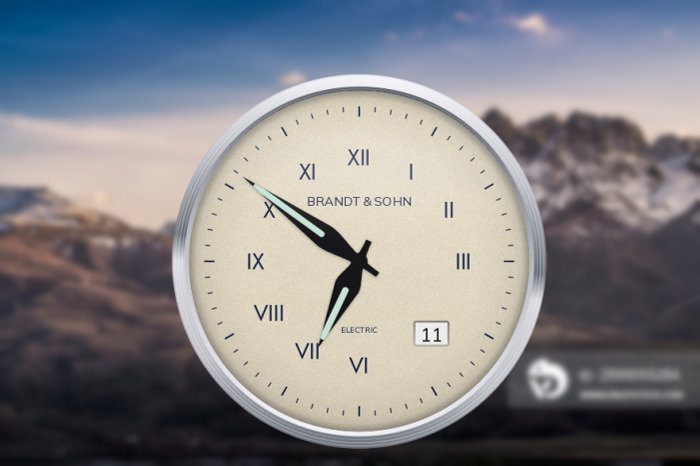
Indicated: 6 h 51 min
